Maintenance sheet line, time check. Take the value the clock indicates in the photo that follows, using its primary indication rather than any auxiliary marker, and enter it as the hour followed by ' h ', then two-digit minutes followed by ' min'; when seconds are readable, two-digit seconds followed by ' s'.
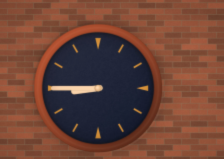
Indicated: 8 h 45 min
